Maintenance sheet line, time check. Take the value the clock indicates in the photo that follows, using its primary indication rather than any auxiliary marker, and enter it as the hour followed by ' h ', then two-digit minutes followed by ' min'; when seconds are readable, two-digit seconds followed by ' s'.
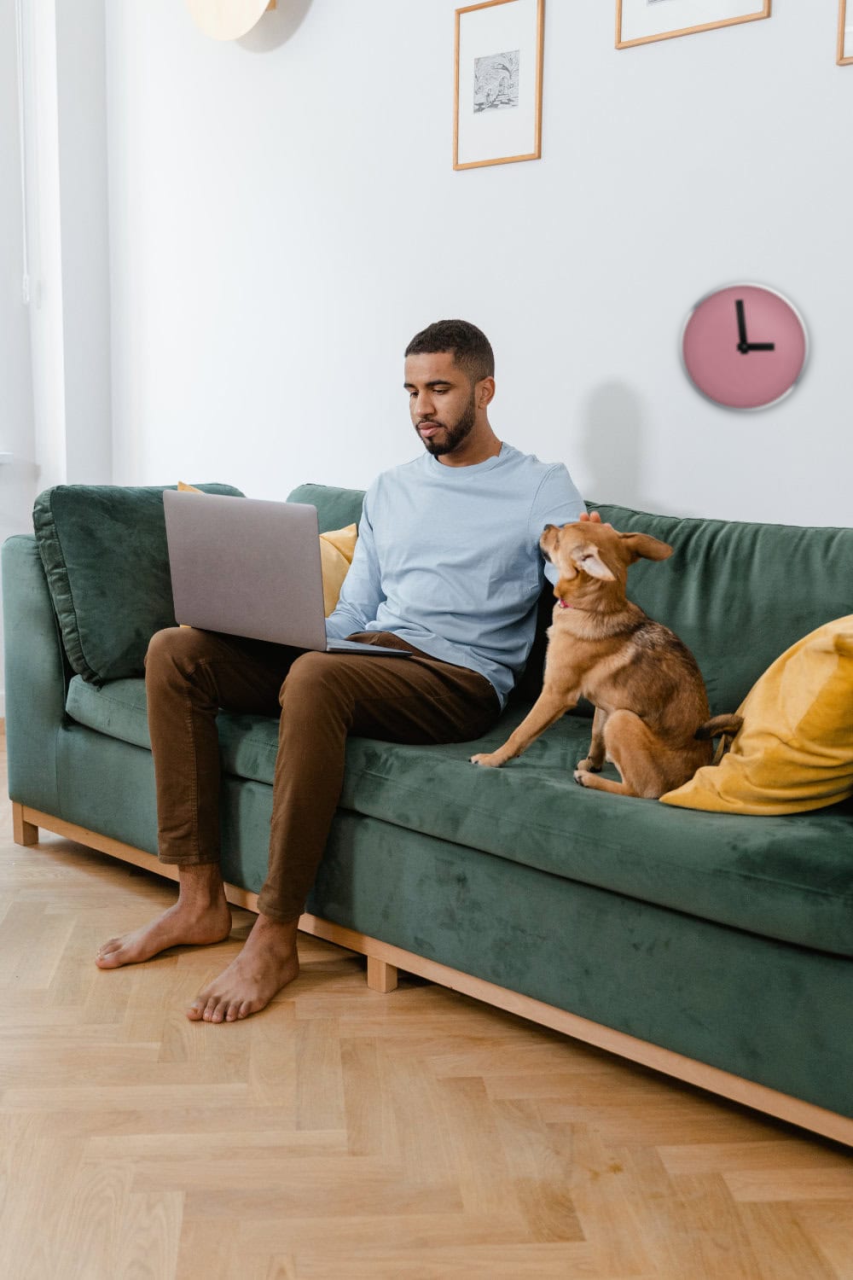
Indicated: 2 h 59 min
